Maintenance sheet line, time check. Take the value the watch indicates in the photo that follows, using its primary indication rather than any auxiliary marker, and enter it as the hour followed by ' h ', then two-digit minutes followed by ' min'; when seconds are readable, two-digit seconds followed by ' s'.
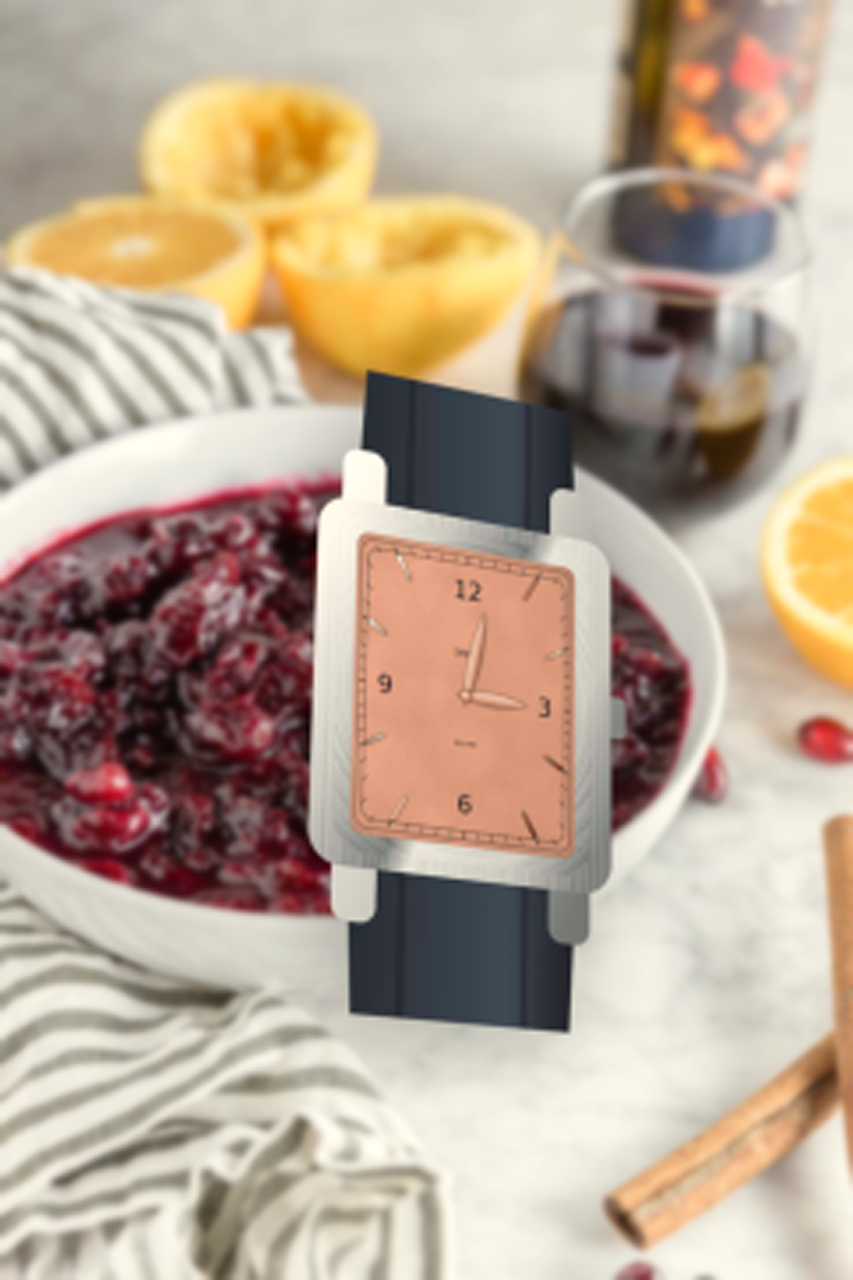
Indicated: 3 h 02 min
